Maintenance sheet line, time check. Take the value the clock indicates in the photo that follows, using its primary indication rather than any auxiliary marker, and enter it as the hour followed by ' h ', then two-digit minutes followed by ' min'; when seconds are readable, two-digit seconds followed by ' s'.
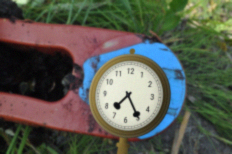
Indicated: 7 h 25 min
